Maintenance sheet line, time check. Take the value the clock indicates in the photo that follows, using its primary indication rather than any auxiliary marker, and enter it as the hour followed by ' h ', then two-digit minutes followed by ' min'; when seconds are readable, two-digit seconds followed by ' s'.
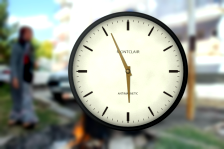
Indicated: 5 h 56 min
